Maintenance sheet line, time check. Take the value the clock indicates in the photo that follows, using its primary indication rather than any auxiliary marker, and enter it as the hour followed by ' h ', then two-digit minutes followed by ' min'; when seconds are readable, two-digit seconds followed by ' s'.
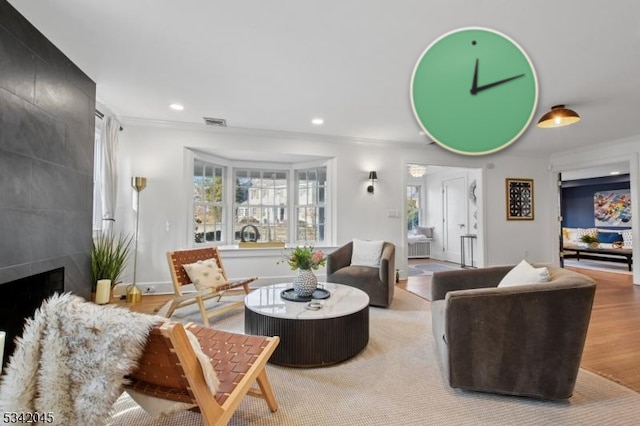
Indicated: 12 h 12 min
